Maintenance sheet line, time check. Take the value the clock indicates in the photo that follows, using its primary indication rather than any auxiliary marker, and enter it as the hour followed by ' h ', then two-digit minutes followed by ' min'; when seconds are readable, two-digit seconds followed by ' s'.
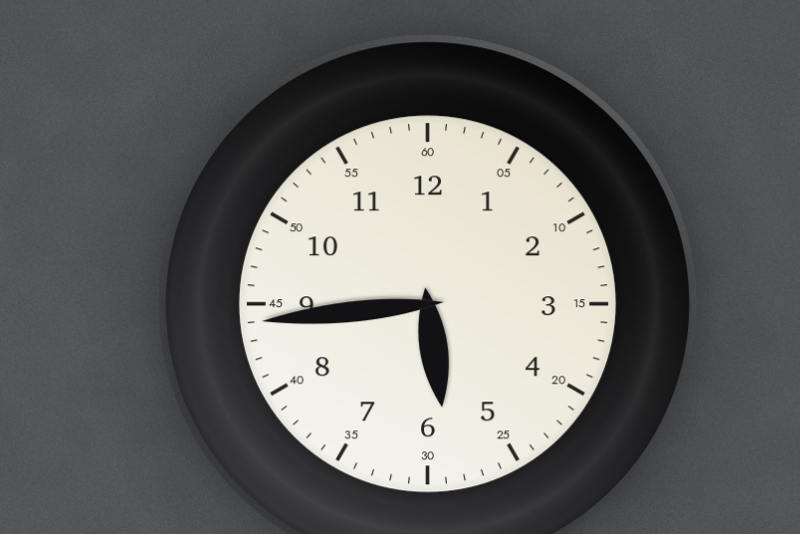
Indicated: 5 h 44 min
